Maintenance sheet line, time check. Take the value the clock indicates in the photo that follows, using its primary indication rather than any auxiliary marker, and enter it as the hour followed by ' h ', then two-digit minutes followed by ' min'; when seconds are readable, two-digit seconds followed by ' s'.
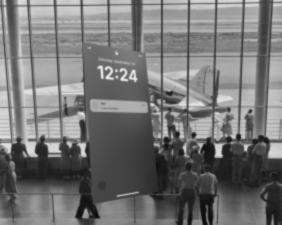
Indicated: 12 h 24 min
